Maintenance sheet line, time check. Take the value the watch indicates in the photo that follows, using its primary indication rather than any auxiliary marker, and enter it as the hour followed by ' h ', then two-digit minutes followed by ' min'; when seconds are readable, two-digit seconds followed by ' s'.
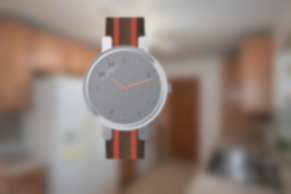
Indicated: 10 h 12 min
